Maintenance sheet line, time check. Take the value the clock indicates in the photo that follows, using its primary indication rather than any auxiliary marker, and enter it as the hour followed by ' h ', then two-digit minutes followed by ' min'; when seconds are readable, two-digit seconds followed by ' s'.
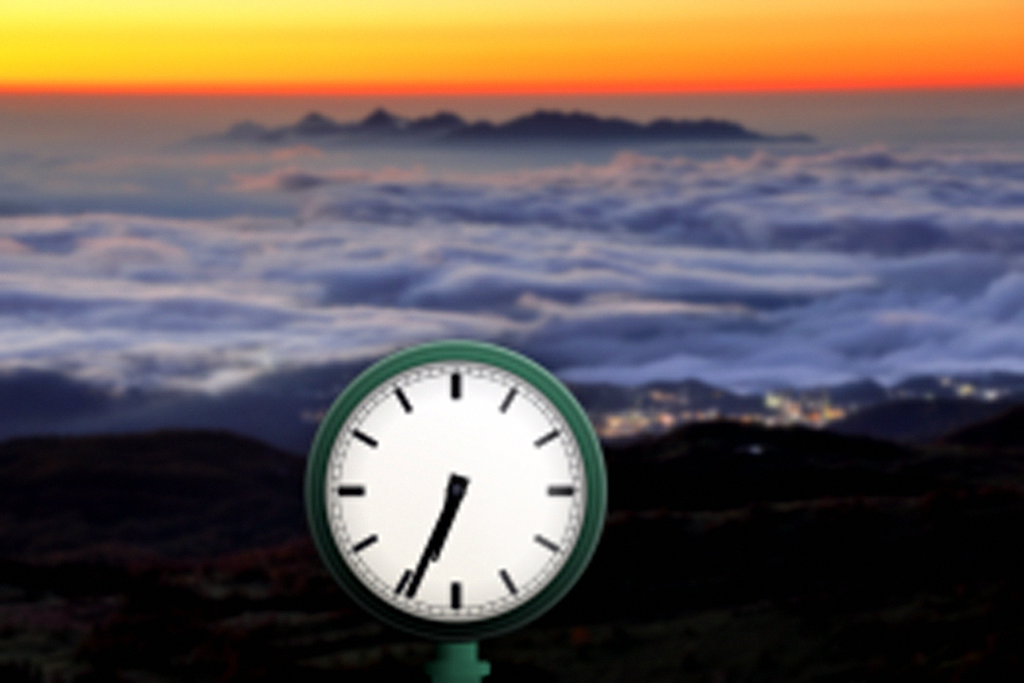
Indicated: 6 h 34 min
